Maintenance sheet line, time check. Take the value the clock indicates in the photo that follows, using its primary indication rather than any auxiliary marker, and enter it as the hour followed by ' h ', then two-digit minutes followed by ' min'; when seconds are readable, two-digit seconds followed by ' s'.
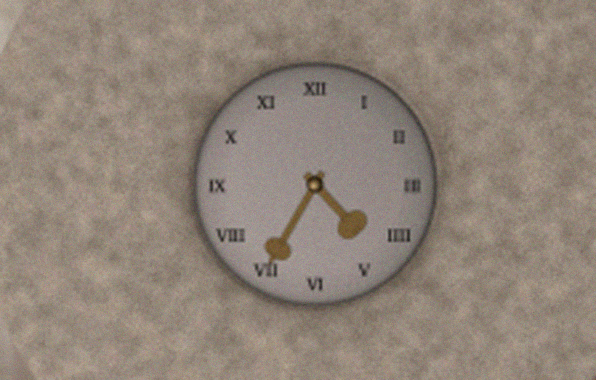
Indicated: 4 h 35 min
